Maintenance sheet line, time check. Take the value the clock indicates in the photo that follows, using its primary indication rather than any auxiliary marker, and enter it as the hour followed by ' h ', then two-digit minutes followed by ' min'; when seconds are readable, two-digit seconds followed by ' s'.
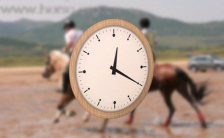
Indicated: 12 h 20 min
